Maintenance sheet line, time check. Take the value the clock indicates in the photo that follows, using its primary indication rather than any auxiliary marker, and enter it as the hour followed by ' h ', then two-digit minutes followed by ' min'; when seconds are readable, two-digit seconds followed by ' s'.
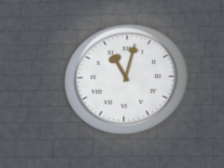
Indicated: 11 h 02 min
